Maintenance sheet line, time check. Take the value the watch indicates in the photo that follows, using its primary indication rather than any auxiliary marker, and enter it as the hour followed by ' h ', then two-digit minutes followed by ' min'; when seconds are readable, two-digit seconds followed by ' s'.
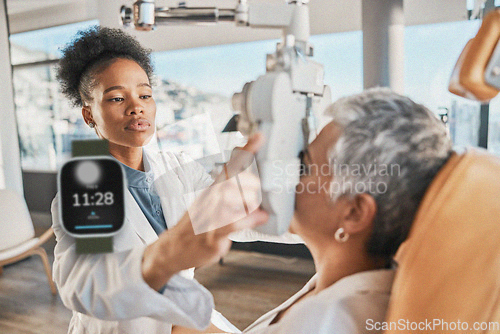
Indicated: 11 h 28 min
